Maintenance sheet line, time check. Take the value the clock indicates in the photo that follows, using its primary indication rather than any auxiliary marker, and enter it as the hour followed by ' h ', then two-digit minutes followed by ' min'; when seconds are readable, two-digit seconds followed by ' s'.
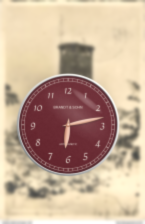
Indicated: 6 h 13 min
